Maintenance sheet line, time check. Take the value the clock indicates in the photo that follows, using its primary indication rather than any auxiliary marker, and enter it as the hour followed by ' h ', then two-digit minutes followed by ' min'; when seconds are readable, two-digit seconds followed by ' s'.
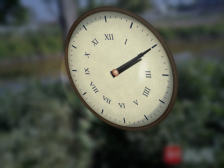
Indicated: 2 h 10 min
